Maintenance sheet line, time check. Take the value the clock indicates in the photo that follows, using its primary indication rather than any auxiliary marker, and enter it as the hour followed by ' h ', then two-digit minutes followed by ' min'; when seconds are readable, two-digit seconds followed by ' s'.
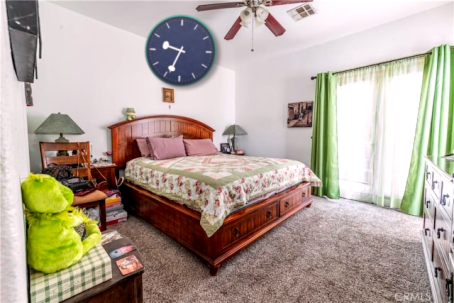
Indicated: 9 h 34 min
